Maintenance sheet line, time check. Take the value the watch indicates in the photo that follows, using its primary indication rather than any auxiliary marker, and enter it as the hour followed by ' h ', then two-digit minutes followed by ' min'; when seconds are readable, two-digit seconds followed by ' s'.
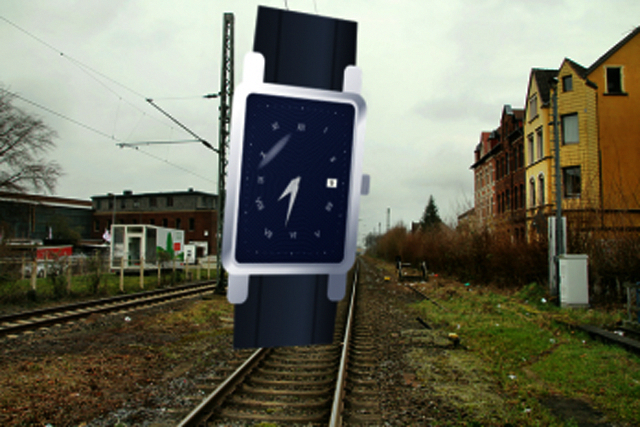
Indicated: 7 h 32 min
